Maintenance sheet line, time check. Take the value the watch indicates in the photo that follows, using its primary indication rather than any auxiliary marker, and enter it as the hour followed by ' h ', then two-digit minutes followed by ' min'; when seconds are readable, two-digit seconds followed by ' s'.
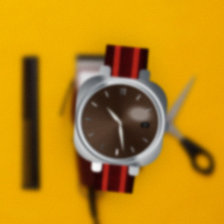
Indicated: 10 h 28 min
